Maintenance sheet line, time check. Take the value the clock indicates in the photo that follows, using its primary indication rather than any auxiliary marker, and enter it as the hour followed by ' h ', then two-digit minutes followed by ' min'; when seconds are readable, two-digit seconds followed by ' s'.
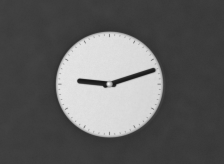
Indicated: 9 h 12 min
